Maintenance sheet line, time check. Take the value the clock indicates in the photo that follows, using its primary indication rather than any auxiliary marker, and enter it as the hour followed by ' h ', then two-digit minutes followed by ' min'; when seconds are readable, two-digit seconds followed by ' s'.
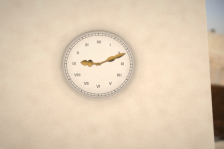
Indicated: 9 h 11 min
